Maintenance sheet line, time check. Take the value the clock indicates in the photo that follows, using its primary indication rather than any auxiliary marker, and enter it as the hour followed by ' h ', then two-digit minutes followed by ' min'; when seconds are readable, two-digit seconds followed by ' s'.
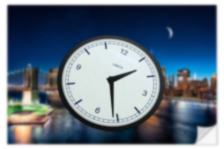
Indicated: 1 h 26 min
